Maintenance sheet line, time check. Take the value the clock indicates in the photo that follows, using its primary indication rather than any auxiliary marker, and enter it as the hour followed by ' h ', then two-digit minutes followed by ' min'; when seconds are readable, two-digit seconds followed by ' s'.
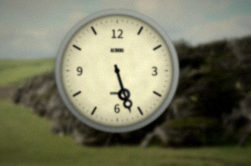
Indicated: 5 h 27 min
